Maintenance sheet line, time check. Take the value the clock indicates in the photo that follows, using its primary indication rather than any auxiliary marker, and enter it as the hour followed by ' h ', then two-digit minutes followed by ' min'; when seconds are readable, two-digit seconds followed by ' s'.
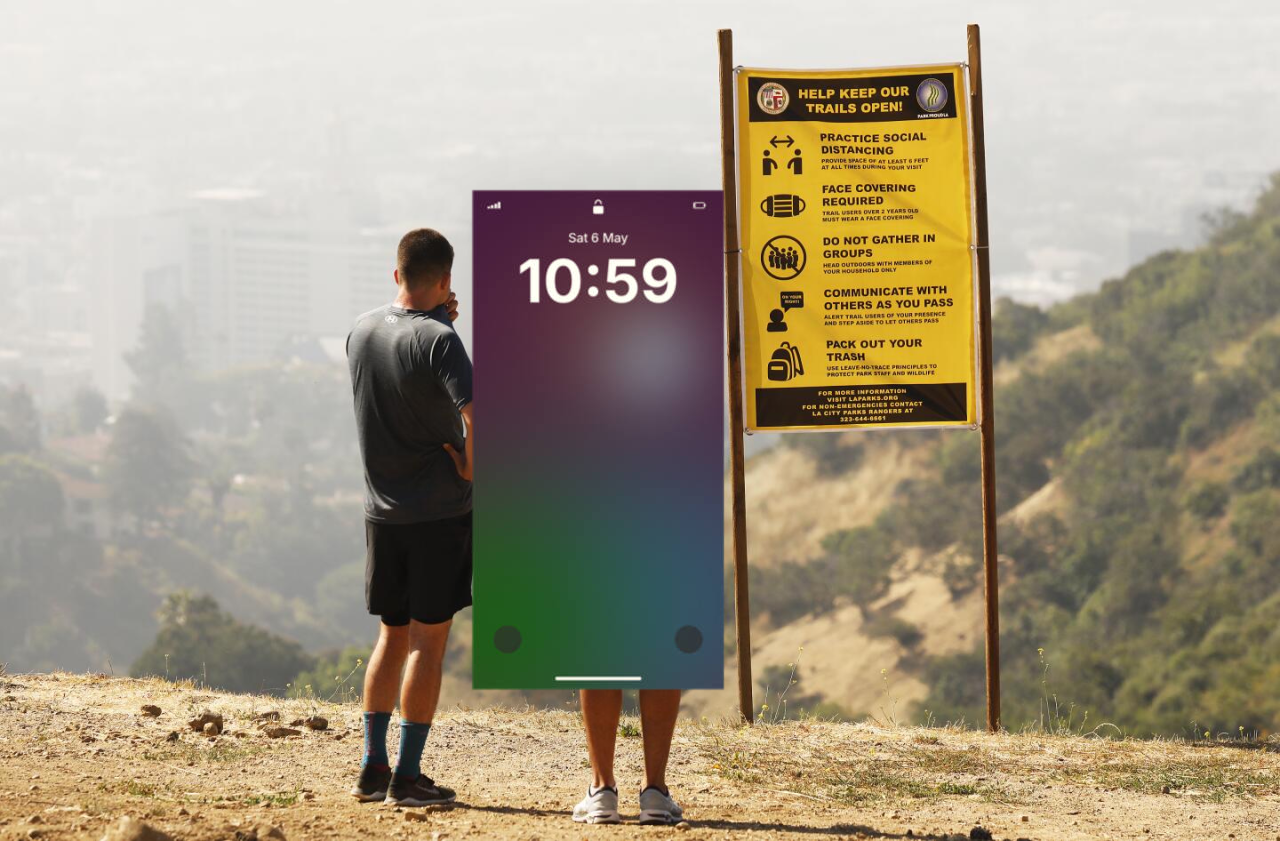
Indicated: 10 h 59 min
